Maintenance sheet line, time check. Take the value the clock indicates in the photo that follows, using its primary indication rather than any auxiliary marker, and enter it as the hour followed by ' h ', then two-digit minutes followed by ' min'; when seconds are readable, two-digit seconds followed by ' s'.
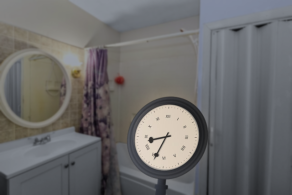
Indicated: 8 h 34 min
